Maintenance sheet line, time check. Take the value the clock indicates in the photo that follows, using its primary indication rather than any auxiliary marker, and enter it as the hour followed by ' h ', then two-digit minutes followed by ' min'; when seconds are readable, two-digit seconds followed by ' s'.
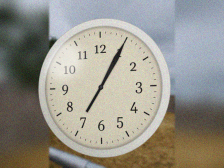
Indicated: 7 h 05 min
